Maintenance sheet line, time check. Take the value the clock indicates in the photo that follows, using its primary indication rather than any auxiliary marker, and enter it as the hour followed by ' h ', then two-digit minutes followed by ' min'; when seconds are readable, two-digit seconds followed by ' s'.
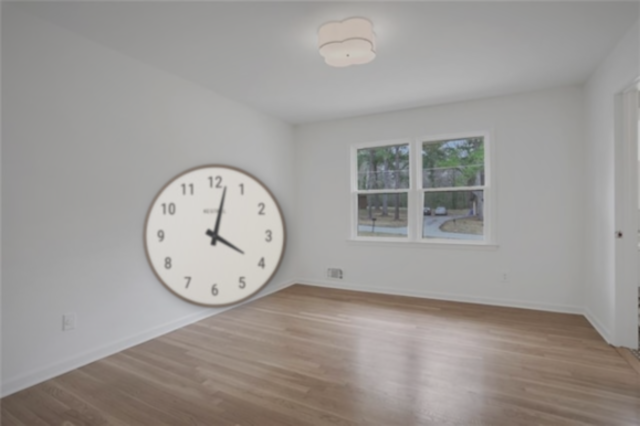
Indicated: 4 h 02 min
